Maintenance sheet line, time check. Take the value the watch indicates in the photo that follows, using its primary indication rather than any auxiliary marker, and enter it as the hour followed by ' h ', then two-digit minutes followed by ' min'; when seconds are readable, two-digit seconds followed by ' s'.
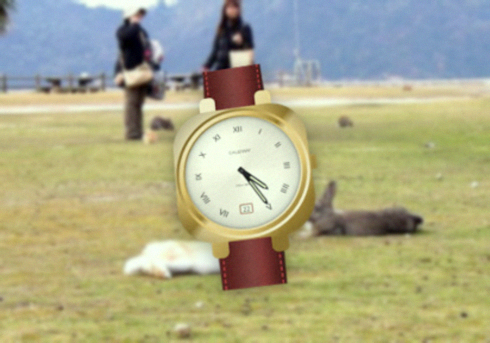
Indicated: 4 h 25 min
